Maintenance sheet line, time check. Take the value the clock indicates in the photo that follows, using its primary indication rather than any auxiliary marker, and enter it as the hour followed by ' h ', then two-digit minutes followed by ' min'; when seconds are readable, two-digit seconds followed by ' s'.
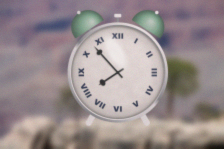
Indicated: 7 h 53 min
